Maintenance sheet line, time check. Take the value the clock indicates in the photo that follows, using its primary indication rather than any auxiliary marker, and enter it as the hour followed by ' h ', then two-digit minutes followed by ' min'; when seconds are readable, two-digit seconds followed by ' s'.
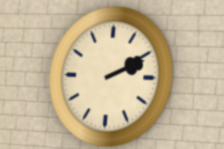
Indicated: 2 h 11 min
